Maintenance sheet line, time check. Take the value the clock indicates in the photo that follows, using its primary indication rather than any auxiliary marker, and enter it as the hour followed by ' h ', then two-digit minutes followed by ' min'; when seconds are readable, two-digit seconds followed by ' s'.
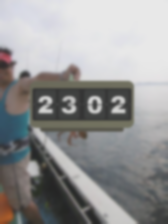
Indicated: 23 h 02 min
